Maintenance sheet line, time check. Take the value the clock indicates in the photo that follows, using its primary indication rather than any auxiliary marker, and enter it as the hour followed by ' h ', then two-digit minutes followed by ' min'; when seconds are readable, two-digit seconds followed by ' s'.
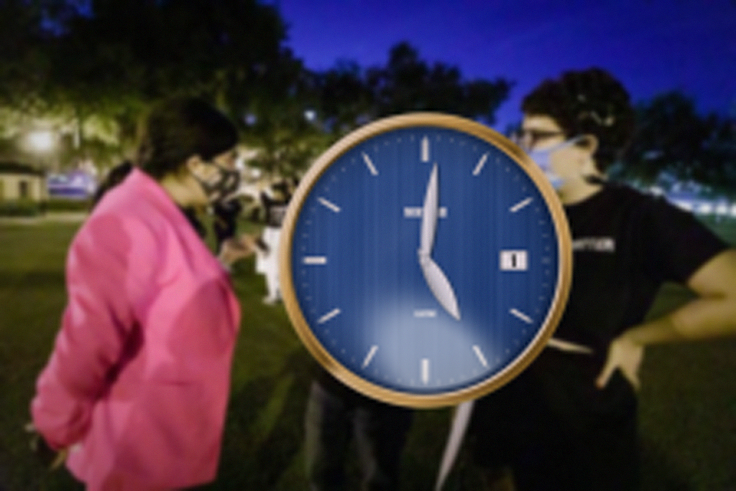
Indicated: 5 h 01 min
